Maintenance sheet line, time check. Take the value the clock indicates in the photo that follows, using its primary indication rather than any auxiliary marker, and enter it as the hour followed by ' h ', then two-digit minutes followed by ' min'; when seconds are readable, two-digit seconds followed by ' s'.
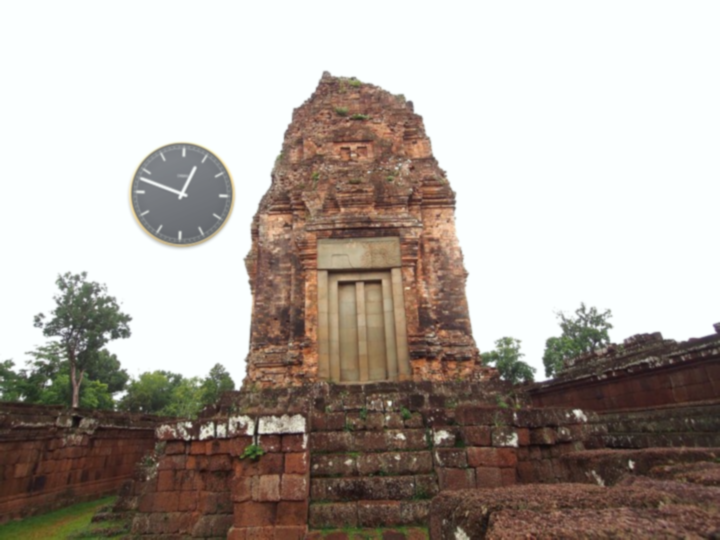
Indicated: 12 h 48 min
